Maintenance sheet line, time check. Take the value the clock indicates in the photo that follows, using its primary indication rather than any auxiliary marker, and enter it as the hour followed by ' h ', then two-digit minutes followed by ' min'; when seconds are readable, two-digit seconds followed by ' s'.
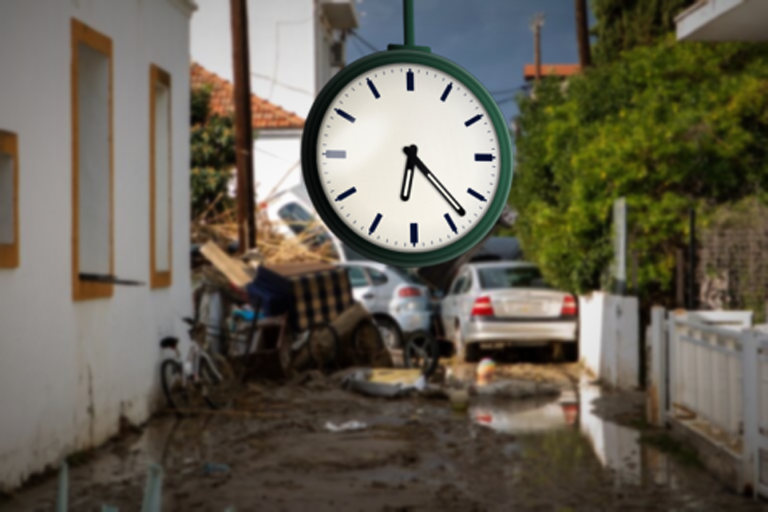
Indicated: 6 h 23 min
